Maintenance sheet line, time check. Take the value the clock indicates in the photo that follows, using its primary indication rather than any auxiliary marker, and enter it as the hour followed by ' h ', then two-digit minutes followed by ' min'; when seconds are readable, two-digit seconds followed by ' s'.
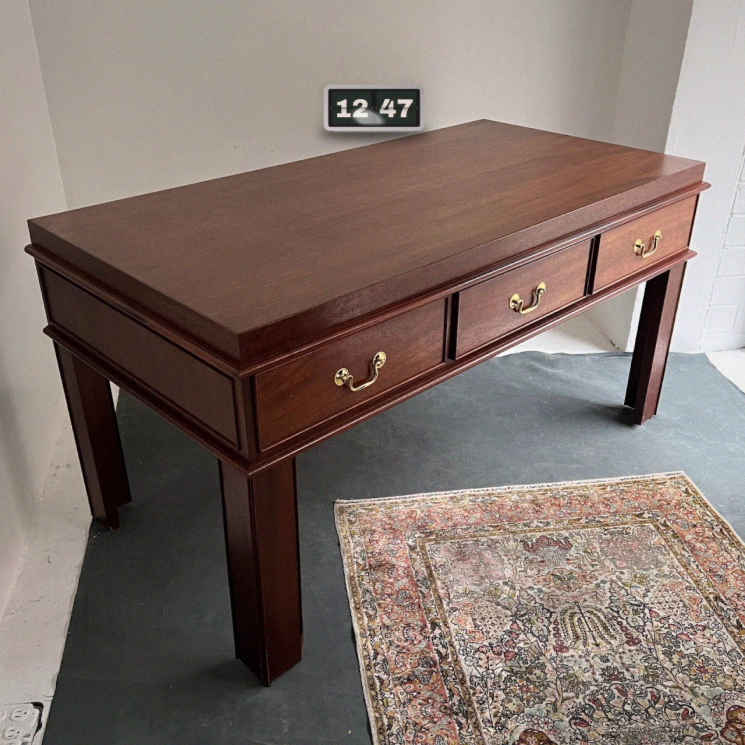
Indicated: 12 h 47 min
